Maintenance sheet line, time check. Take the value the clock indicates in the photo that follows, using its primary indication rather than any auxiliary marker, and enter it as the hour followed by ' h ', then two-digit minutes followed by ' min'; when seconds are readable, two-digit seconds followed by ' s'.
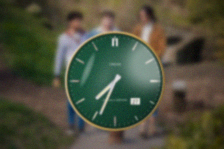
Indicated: 7 h 34 min
